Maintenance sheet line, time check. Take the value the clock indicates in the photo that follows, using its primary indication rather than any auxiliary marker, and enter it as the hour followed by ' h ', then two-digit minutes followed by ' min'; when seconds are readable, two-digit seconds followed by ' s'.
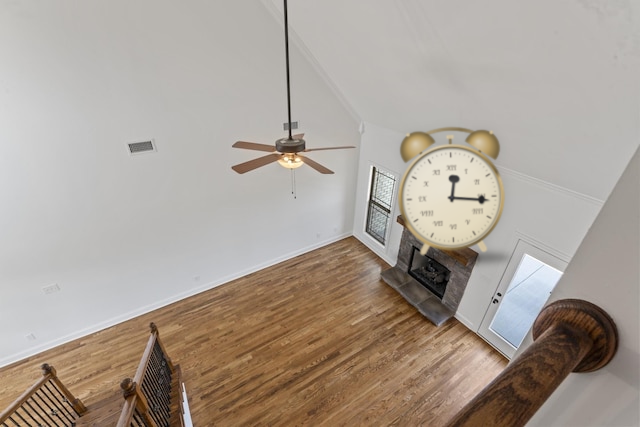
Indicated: 12 h 16 min
